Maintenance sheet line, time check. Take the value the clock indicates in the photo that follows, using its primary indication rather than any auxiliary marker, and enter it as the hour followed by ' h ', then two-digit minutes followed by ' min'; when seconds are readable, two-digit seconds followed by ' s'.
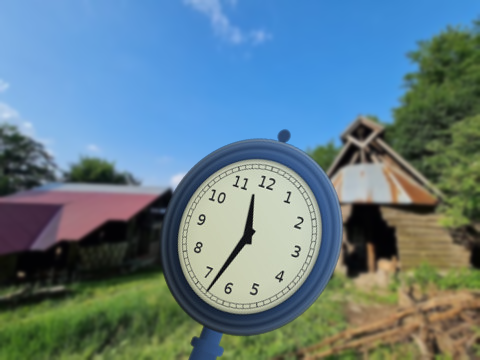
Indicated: 11 h 33 min
